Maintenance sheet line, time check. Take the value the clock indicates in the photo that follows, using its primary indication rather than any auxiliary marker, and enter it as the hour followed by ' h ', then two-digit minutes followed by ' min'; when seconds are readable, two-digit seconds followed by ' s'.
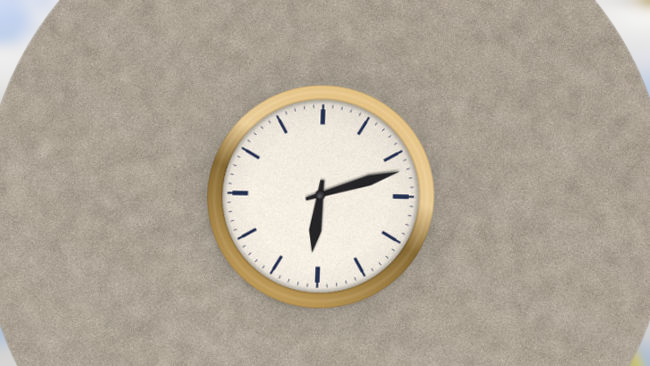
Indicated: 6 h 12 min
